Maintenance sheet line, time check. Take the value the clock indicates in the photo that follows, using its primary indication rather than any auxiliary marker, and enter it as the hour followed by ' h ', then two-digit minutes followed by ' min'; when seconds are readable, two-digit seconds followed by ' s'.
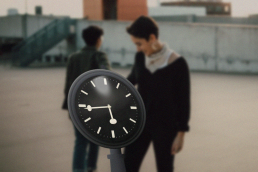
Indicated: 5 h 44 min
